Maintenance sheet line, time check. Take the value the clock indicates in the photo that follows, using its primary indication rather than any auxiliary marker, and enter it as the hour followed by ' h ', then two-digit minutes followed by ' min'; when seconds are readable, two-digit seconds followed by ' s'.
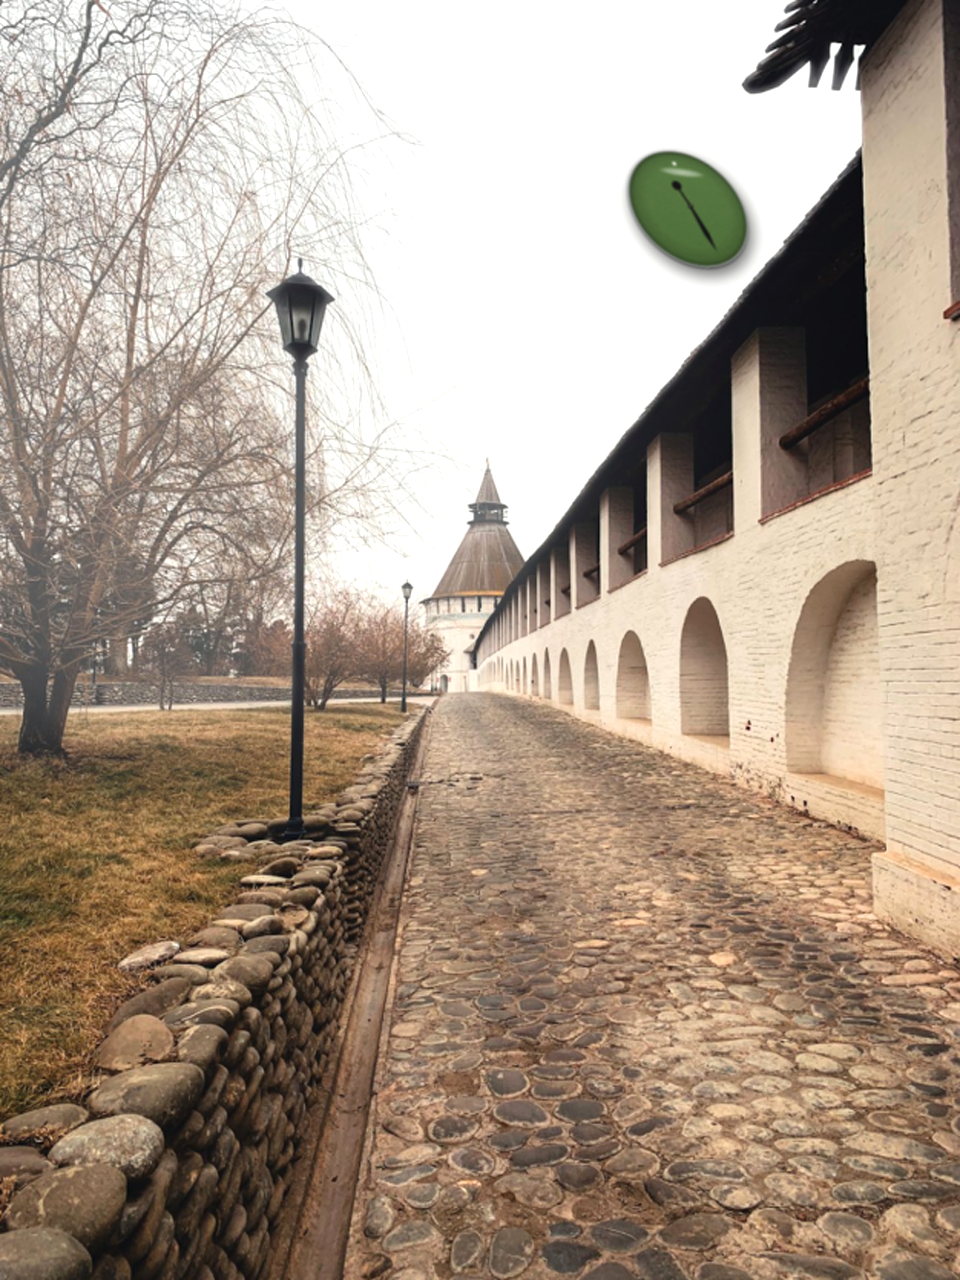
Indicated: 11 h 28 min
